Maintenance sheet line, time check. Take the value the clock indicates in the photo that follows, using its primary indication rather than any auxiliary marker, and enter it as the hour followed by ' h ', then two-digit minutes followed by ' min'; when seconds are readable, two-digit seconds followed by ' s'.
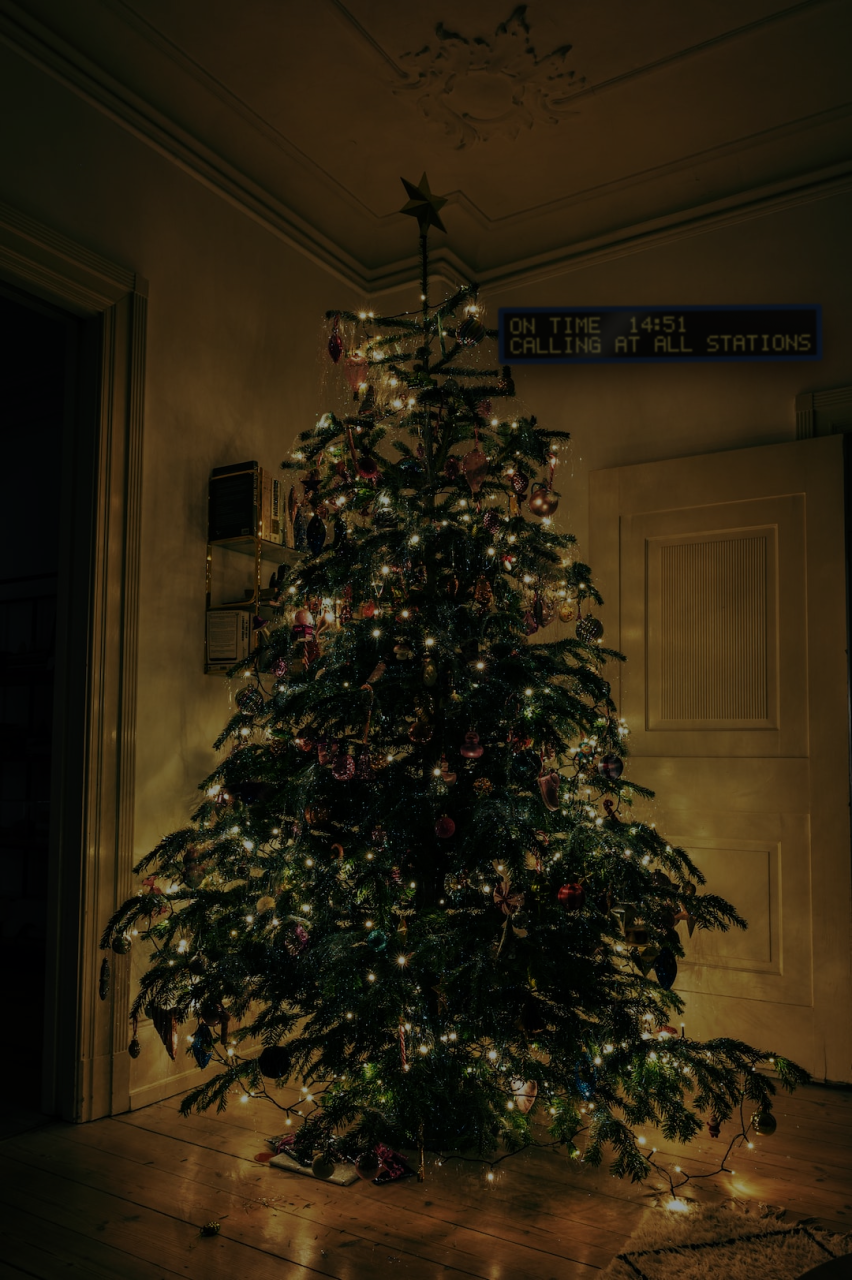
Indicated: 14 h 51 min
